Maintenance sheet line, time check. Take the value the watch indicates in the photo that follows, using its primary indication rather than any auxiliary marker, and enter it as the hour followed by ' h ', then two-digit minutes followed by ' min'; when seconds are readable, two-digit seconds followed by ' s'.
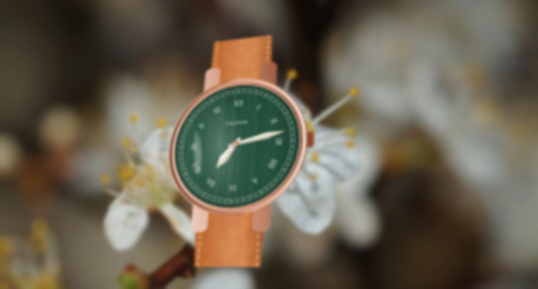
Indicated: 7 h 13 min
